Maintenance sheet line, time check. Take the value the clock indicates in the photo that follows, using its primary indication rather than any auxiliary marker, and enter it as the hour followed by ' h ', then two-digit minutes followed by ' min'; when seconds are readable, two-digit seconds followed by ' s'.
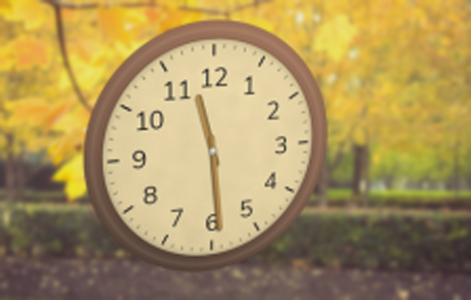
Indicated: 11 h 29 min
